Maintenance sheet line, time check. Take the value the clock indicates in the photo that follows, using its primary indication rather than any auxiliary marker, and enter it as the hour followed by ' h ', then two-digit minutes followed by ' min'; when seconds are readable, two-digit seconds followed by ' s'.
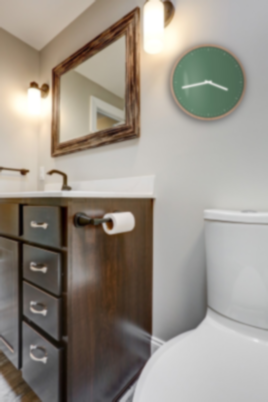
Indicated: 3 h 43 min
